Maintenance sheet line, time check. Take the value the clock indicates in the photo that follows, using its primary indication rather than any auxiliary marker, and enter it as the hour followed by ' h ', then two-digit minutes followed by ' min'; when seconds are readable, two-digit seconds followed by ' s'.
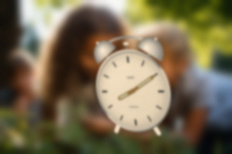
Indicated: 8 h 10 min
